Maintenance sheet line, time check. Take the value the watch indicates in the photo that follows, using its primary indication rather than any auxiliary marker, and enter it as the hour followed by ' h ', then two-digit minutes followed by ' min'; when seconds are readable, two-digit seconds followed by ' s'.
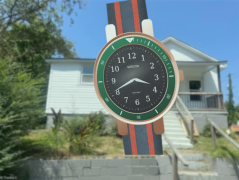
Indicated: 3 h 41 min
